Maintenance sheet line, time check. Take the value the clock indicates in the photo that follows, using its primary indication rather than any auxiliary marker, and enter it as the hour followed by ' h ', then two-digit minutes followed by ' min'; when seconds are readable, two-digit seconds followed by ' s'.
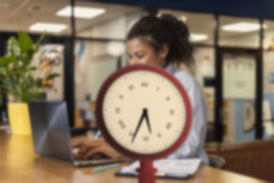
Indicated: 5 h 34 min
